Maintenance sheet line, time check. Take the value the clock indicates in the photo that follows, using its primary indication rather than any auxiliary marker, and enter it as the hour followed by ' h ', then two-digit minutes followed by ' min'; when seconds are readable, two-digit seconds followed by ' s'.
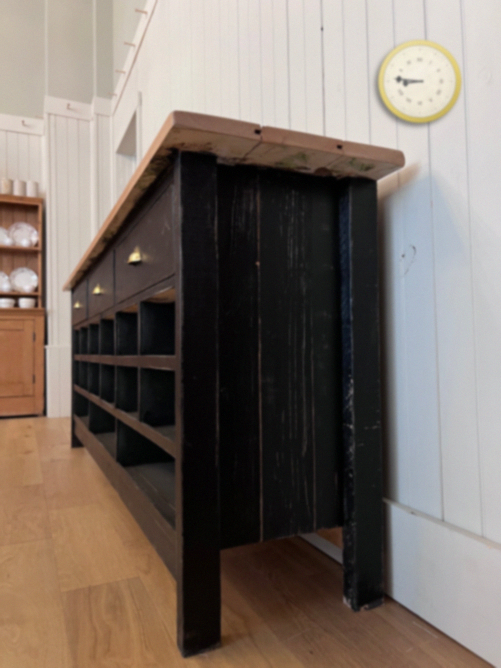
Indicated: 8 h 46 min
